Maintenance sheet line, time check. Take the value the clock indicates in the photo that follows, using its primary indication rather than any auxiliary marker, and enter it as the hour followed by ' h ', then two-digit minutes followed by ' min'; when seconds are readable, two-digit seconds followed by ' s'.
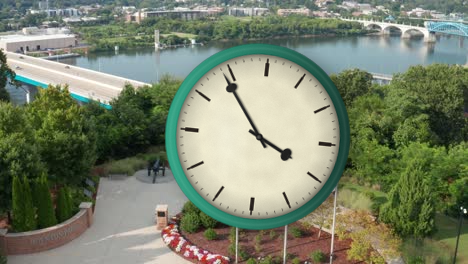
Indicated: 3 h 54 min
